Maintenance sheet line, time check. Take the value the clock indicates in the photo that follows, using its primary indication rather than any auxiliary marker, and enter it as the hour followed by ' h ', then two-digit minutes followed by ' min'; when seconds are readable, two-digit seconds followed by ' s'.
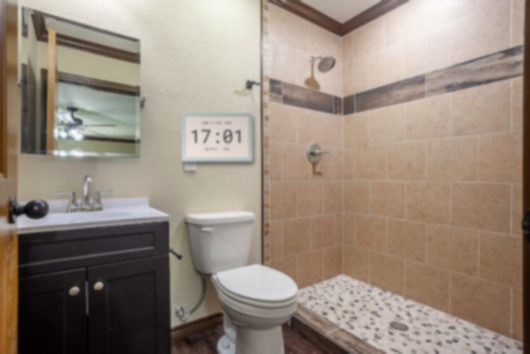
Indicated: 17 h 01 min
